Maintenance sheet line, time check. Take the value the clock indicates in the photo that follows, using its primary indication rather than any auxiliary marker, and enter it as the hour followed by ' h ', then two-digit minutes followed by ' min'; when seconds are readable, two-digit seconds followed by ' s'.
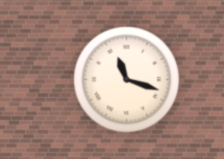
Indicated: 11 h 18 min
